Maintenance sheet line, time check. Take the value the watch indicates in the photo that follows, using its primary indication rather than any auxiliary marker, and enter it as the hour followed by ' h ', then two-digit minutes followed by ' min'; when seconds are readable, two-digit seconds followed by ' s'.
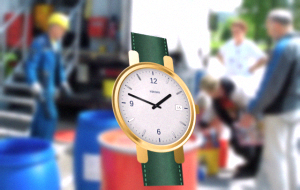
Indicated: 1 h 48 min
